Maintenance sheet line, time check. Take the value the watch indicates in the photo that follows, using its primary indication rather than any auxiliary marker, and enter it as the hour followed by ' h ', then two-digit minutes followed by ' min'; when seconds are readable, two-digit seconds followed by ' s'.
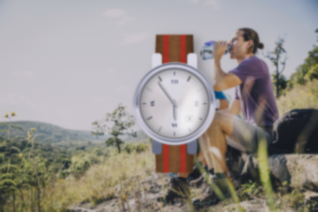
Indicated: 5 h 54 min
